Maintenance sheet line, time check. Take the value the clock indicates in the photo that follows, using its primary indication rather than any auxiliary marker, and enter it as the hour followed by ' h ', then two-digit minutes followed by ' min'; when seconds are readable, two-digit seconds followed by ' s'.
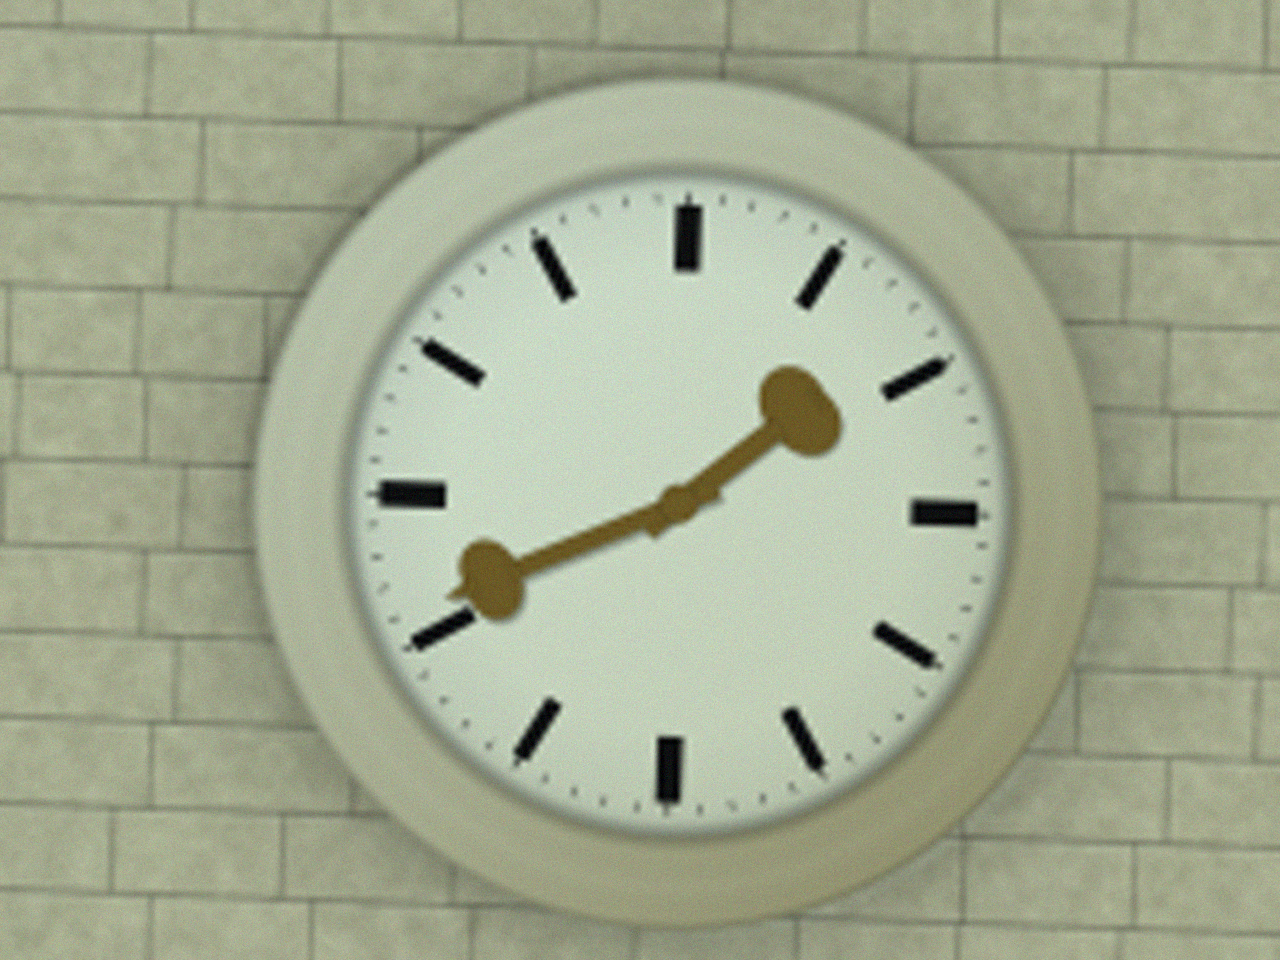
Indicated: 1 h 41 min
